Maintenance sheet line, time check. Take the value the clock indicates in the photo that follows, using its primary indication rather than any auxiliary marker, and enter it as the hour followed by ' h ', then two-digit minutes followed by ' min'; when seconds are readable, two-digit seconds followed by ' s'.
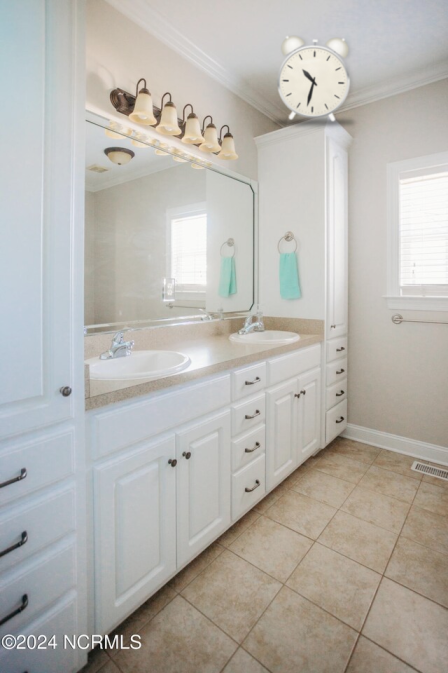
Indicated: 10 h 32 min
